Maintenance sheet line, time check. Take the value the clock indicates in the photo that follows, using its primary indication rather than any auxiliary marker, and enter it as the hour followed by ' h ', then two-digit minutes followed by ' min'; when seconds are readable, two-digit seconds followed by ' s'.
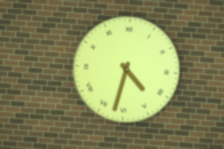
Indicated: 4 h 32 min
